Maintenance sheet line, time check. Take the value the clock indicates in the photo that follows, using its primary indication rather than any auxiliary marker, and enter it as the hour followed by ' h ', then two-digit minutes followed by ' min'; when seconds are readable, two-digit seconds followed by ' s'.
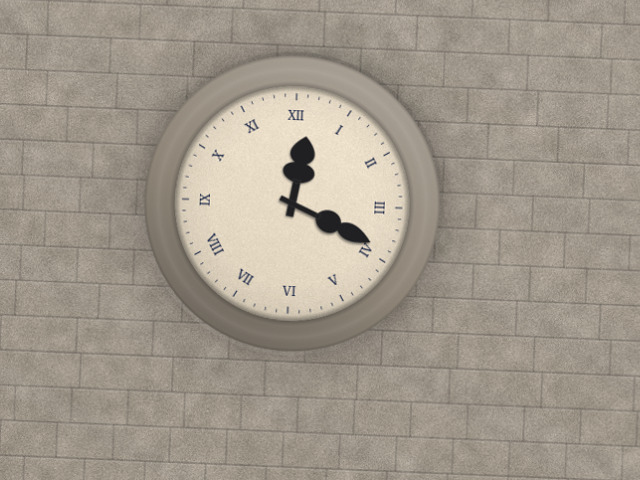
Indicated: 12 h 19 min
